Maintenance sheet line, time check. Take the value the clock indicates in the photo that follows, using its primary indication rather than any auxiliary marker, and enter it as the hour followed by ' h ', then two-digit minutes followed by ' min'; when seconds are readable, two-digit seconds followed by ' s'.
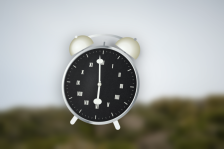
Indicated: 5 h 59 min
